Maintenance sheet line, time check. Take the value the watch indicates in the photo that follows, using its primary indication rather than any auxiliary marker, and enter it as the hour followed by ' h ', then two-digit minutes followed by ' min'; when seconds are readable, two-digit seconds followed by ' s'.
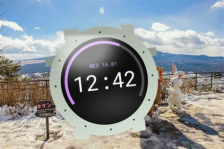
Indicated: 12 h 42 min
